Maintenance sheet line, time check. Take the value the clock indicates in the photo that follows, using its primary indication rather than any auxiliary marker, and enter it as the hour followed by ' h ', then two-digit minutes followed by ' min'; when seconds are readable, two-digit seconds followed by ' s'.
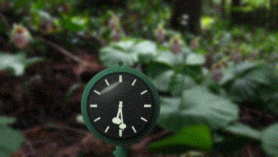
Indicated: 6 h 29 min
